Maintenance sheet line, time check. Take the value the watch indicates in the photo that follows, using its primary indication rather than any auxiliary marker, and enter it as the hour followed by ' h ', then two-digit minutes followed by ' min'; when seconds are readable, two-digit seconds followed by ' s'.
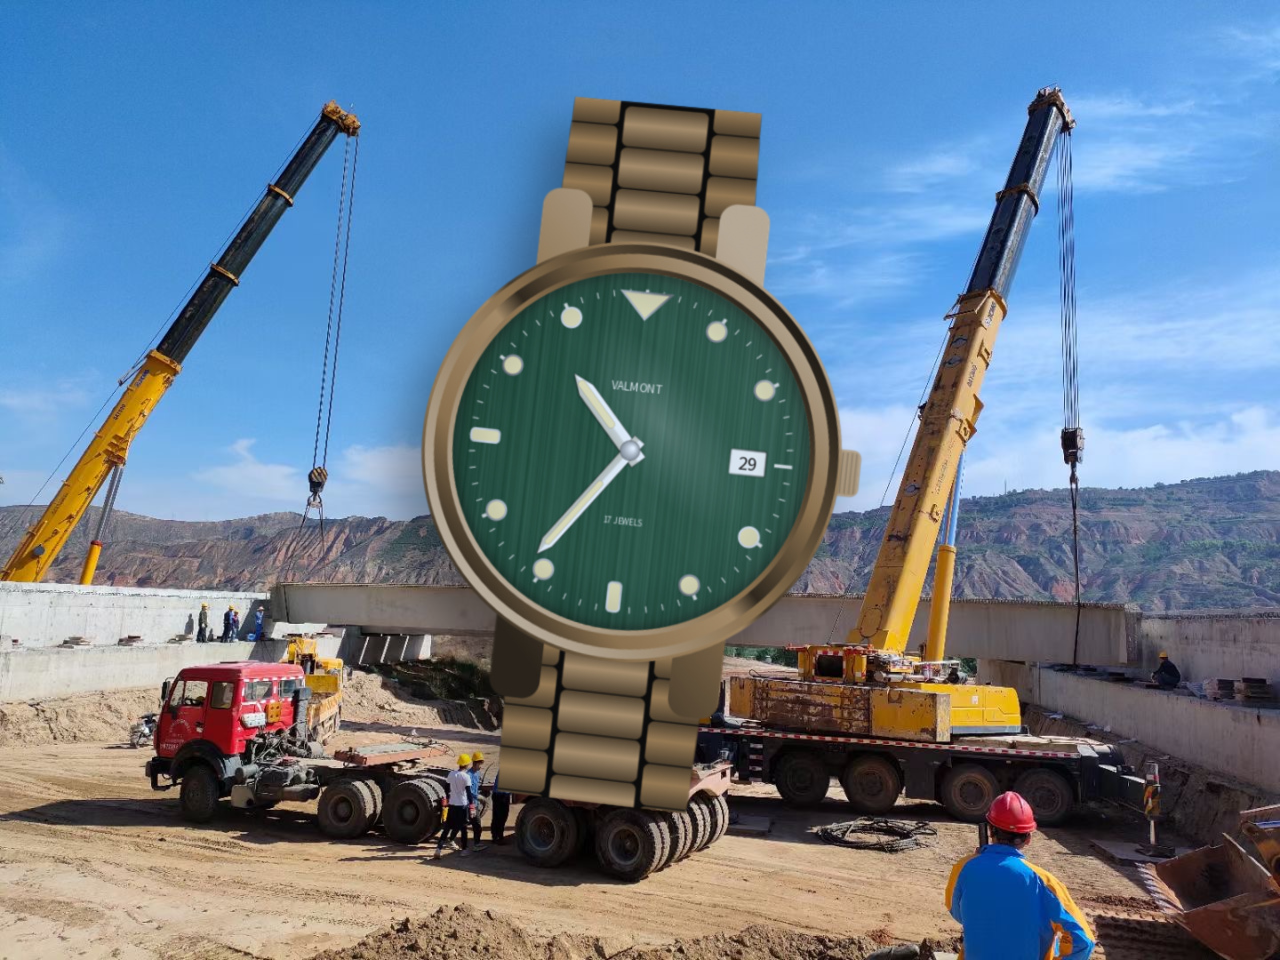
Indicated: 10 h 36 min
